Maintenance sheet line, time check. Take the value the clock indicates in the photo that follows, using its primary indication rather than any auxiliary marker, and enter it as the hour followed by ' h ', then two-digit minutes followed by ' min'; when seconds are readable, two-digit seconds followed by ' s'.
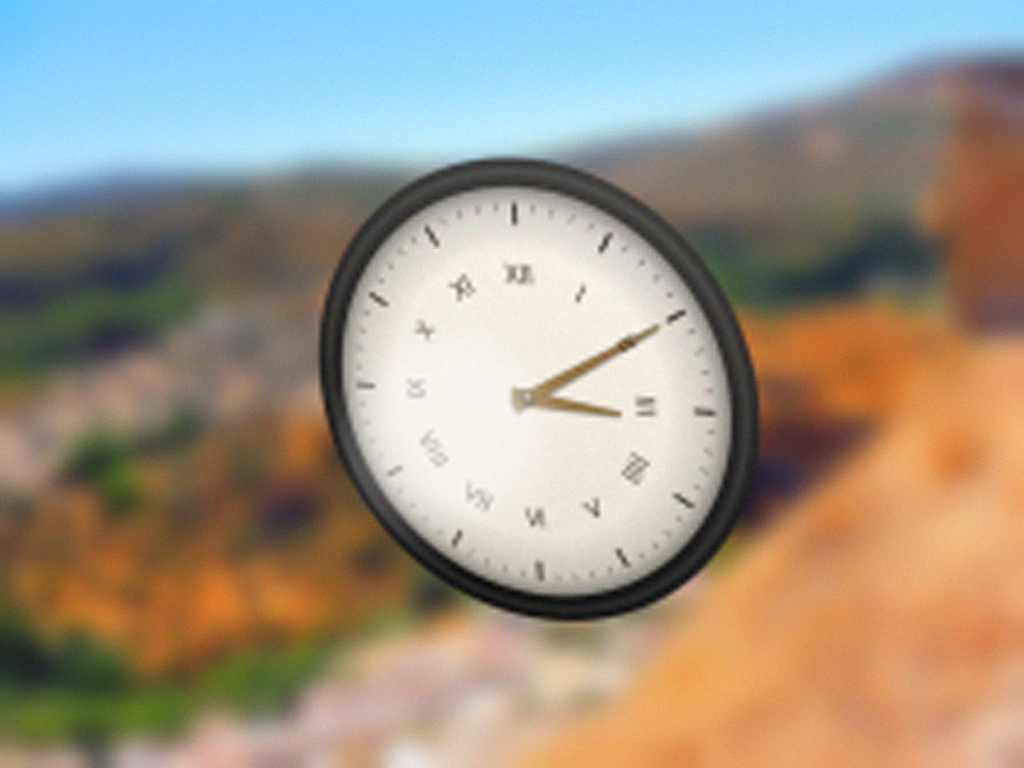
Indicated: 3 h 10 min
